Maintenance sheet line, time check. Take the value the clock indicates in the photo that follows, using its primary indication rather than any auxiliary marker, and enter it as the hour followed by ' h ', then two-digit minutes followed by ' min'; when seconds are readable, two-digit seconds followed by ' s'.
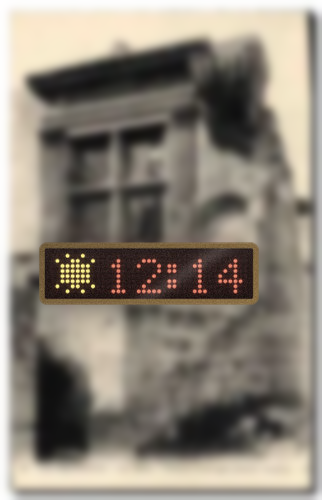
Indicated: 12 h 14 min
